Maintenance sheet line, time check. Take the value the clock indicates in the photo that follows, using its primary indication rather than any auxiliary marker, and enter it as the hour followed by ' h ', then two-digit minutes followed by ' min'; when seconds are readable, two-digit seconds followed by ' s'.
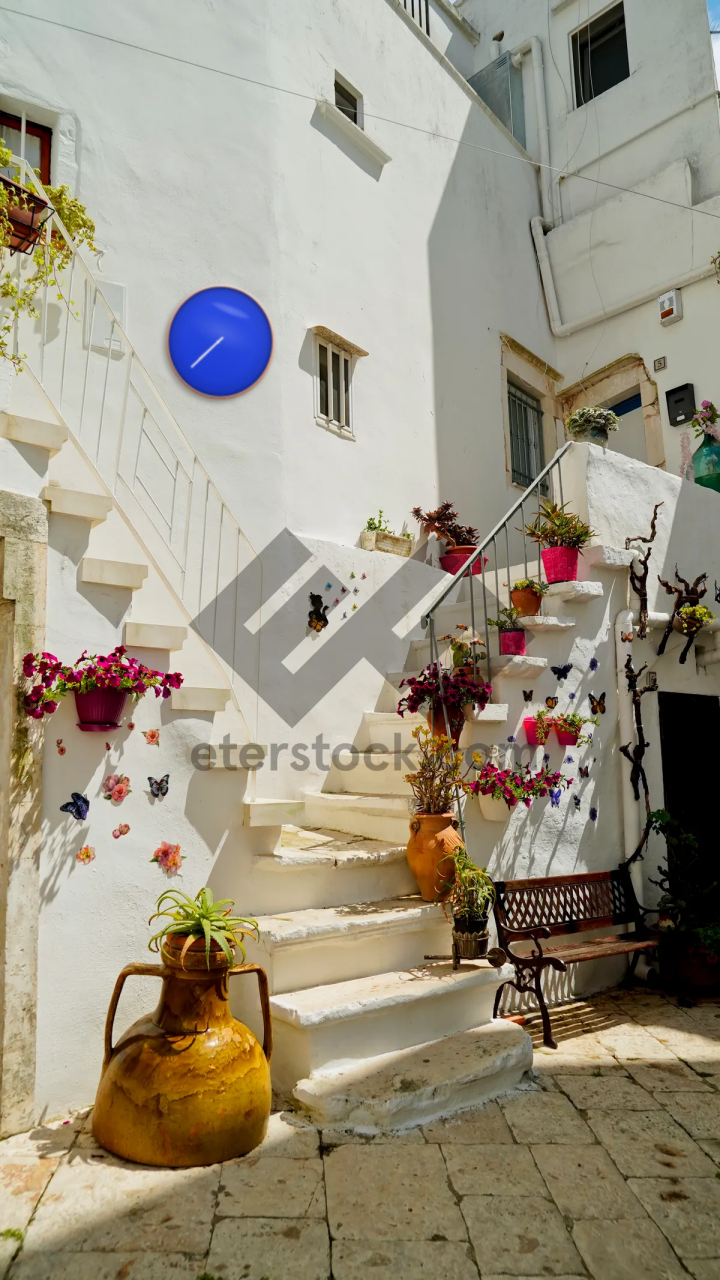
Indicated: 7 h 38 min
